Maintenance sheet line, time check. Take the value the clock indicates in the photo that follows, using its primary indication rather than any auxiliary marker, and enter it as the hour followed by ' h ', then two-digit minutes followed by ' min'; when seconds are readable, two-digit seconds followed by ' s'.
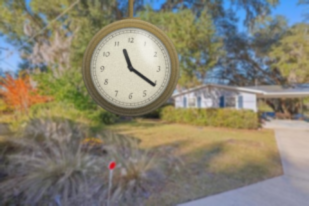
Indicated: 11 h 21 min
